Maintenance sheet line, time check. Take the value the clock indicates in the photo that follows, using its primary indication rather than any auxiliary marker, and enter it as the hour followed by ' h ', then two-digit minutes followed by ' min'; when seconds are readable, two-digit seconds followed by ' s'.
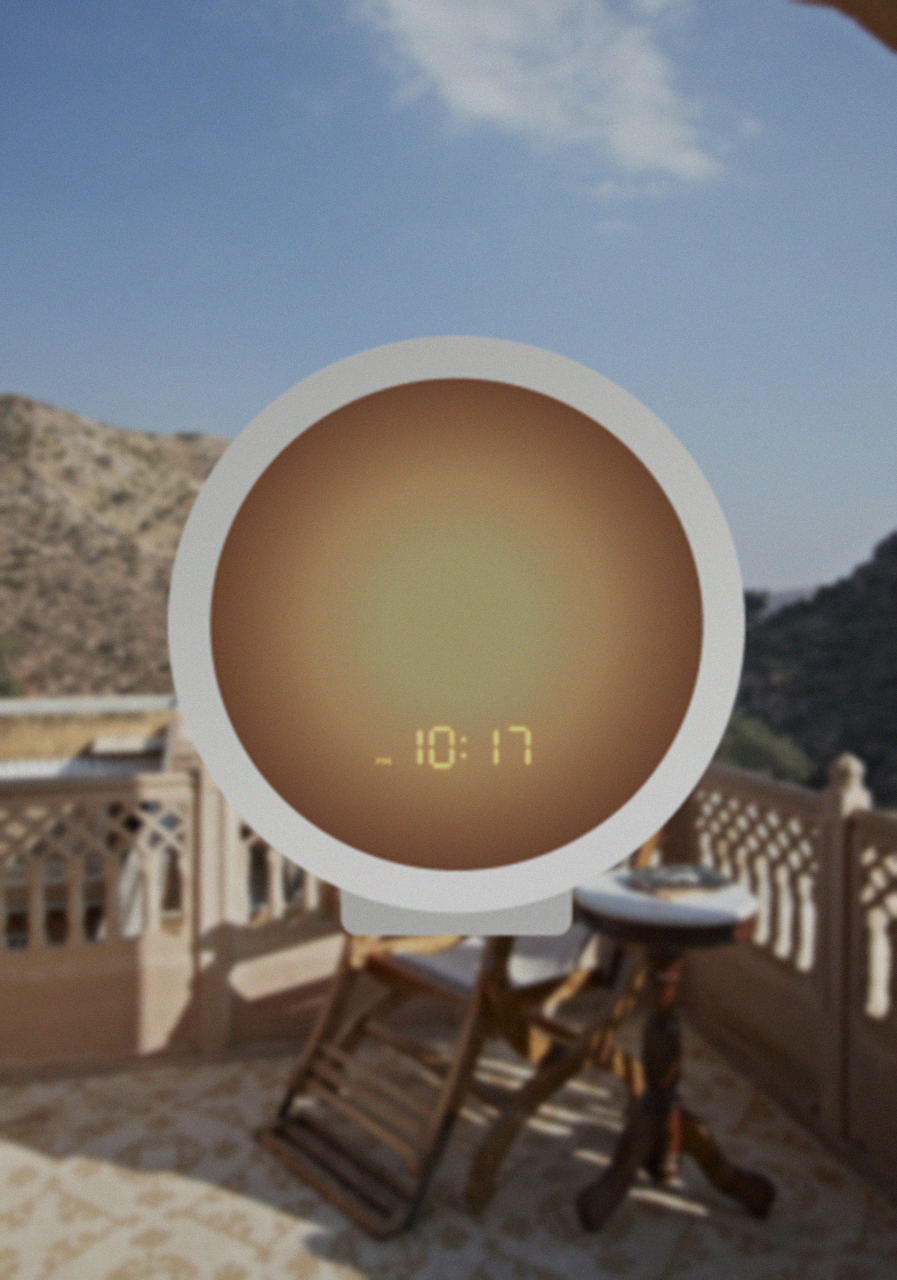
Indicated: 10 h 17 min
